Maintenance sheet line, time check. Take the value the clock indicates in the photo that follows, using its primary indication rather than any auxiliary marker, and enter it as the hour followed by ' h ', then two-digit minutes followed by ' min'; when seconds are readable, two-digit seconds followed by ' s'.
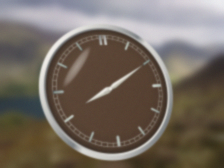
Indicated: 8 h 10 min
